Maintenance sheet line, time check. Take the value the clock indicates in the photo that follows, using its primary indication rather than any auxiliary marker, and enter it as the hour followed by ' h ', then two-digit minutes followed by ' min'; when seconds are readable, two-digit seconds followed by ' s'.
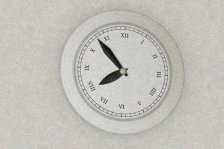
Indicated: 7 h 53 min
